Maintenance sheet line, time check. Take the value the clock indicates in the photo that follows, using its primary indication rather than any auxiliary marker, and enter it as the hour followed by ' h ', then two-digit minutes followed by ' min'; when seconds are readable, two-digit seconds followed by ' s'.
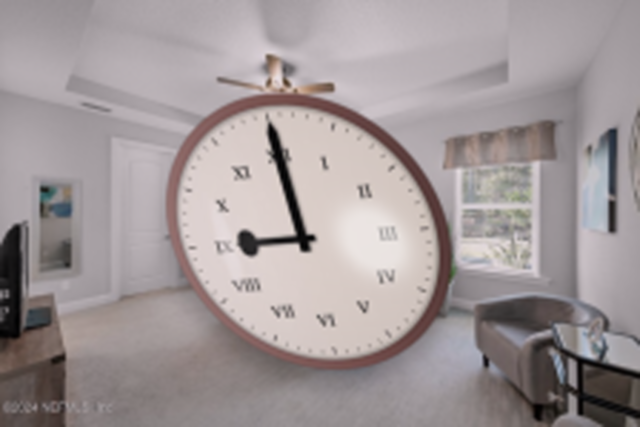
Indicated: 9 h 00 min
